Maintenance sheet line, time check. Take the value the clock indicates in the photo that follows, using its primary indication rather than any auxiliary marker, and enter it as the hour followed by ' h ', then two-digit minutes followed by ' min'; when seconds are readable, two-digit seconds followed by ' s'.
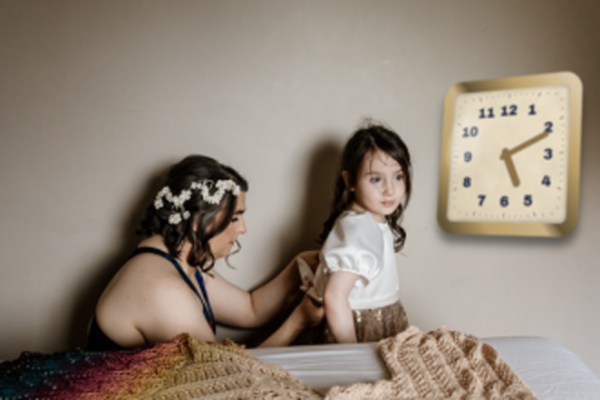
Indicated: 5 h 11 min
